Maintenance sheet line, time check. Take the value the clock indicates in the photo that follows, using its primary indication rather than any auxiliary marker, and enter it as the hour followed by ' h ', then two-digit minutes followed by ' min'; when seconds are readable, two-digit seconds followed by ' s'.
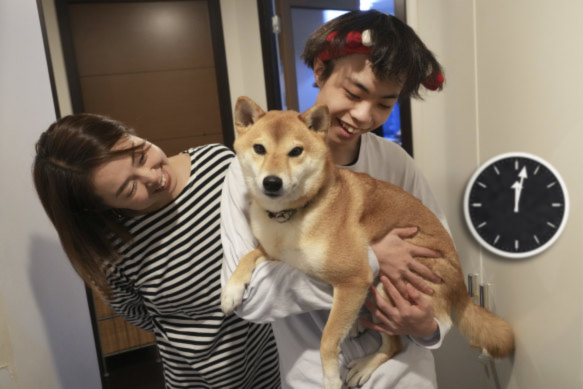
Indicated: 12 h 02 min
